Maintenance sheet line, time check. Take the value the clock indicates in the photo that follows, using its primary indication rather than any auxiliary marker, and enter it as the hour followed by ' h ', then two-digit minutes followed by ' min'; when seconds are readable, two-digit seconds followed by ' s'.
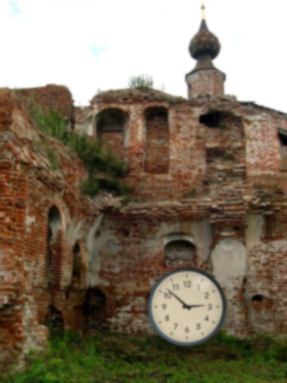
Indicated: 2 h 52 min
